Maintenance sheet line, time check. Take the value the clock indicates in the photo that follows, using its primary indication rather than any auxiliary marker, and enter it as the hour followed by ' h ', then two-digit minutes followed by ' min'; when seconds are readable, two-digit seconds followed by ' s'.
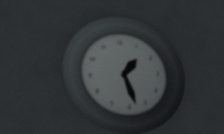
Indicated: 1 h 28 min
